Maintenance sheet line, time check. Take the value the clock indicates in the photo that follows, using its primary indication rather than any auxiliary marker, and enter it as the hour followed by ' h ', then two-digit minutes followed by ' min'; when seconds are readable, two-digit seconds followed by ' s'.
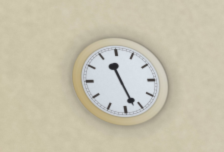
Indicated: 11 h 27 min
